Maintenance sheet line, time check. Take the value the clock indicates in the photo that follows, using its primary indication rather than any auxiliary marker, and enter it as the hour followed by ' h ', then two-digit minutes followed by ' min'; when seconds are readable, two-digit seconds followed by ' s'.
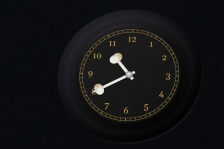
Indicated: 10 h 40 min
